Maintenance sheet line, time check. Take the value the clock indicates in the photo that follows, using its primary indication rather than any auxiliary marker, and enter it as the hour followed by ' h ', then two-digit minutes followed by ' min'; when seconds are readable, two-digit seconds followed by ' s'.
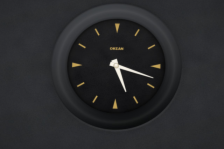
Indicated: 5 h 18 min
